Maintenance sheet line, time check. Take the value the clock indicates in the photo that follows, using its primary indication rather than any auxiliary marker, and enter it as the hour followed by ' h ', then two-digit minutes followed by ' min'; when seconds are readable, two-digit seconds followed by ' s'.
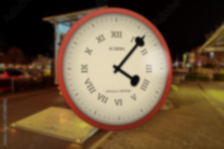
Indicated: 4 h 07 min
